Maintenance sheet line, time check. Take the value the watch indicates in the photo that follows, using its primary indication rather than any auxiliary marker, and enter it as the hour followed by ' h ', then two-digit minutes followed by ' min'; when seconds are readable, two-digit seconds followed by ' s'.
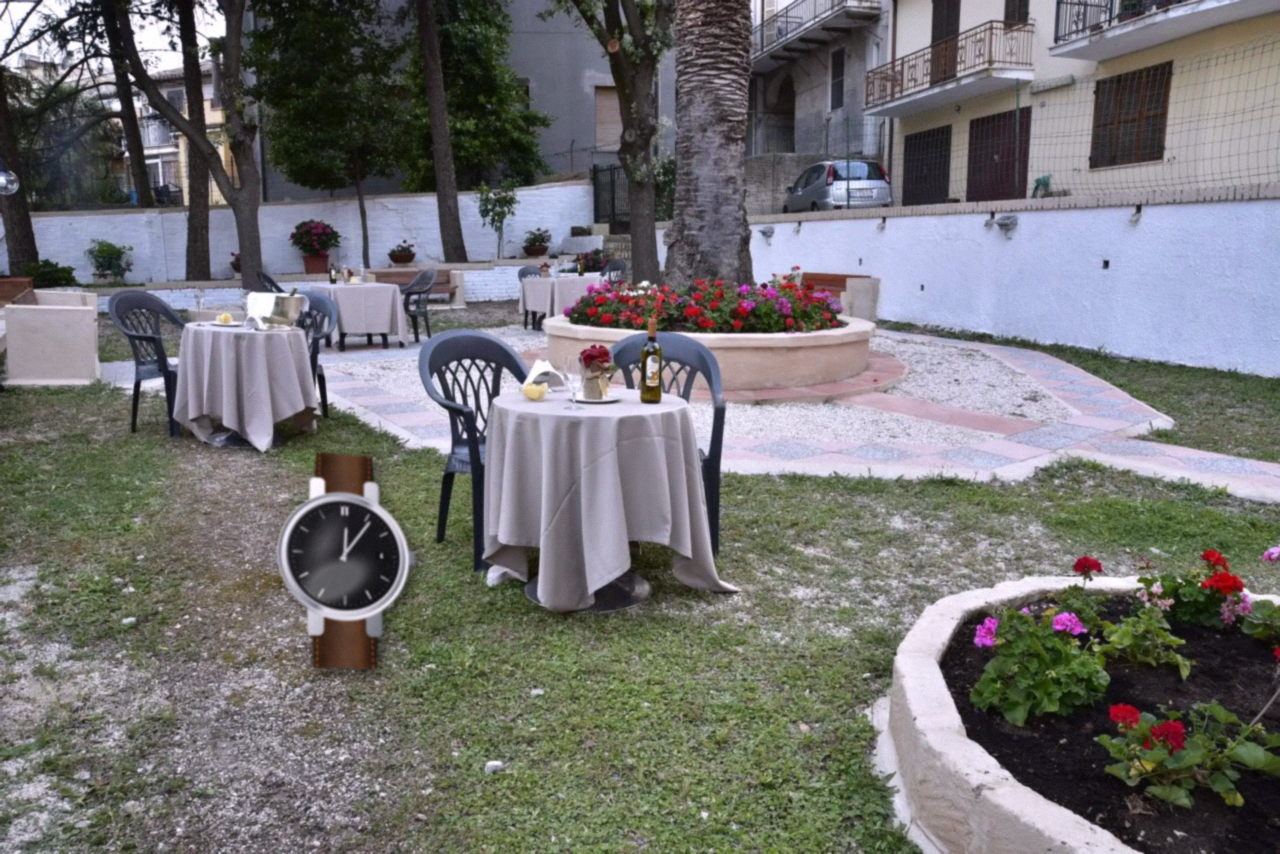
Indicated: 12 h 06 min
